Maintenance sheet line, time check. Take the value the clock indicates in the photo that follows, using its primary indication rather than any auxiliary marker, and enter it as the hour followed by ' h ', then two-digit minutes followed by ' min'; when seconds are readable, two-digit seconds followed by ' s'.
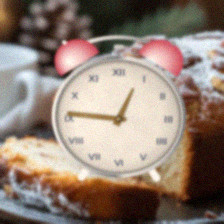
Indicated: 12 h 46 min
